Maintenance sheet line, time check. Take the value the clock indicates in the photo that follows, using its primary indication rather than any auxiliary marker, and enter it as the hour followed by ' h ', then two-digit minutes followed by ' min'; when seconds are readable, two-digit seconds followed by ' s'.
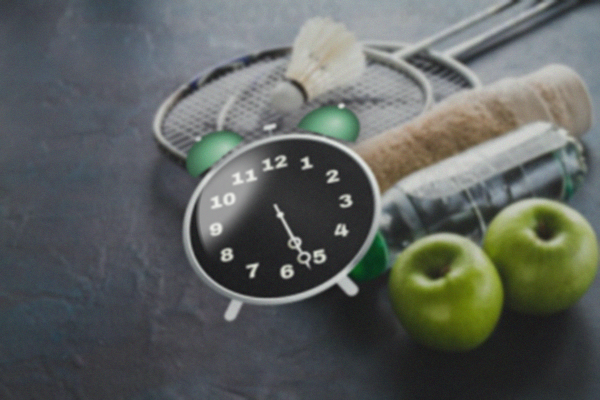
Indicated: 5 h 27 min
